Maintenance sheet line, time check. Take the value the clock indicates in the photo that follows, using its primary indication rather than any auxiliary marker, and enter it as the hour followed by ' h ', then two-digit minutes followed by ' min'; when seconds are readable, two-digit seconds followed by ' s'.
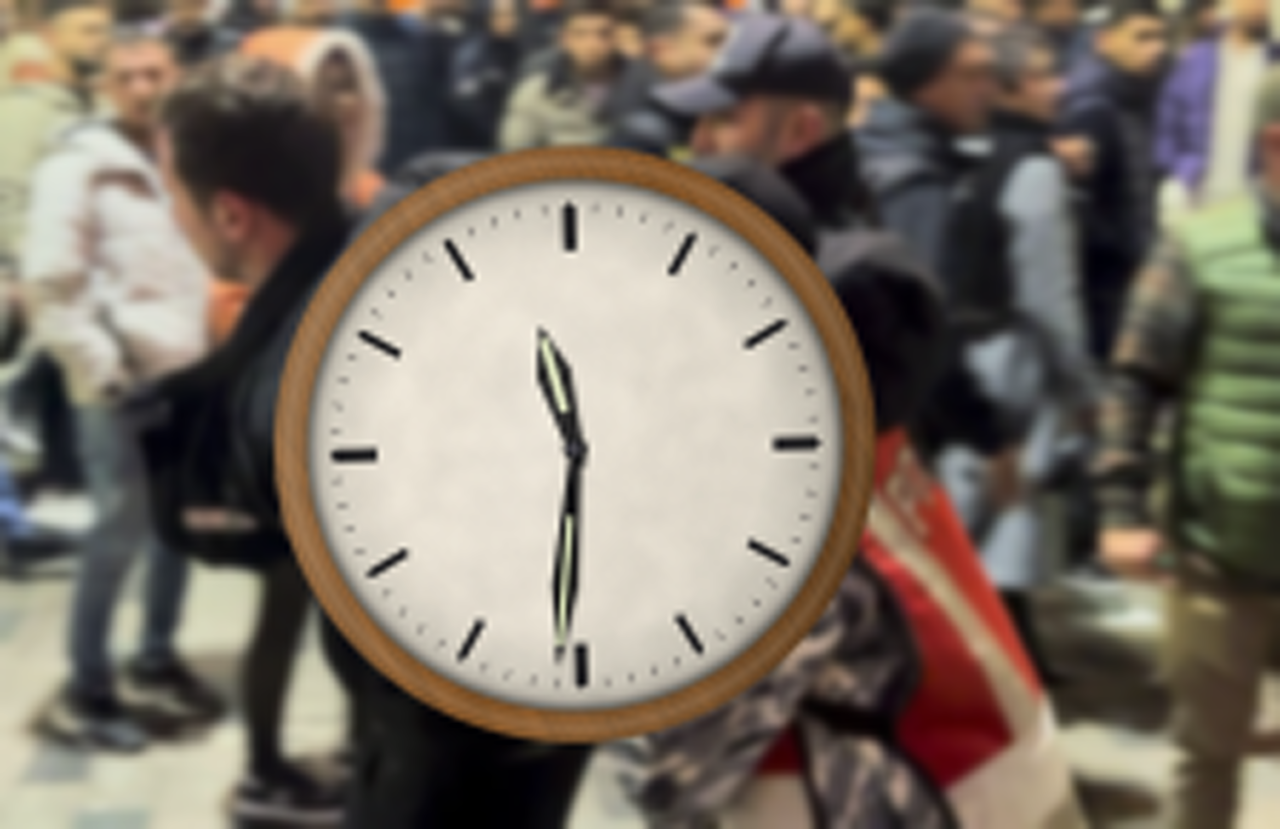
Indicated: 11 h 31 min
